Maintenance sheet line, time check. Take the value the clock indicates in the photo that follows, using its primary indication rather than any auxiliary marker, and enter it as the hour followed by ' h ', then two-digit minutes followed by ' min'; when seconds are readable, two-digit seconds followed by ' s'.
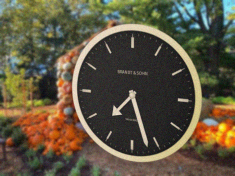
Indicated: 7 h 27 min
